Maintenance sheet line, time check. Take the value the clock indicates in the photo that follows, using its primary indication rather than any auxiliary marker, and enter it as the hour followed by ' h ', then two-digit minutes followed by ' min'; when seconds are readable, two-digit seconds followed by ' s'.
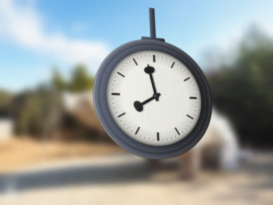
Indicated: 7 h 58 min
